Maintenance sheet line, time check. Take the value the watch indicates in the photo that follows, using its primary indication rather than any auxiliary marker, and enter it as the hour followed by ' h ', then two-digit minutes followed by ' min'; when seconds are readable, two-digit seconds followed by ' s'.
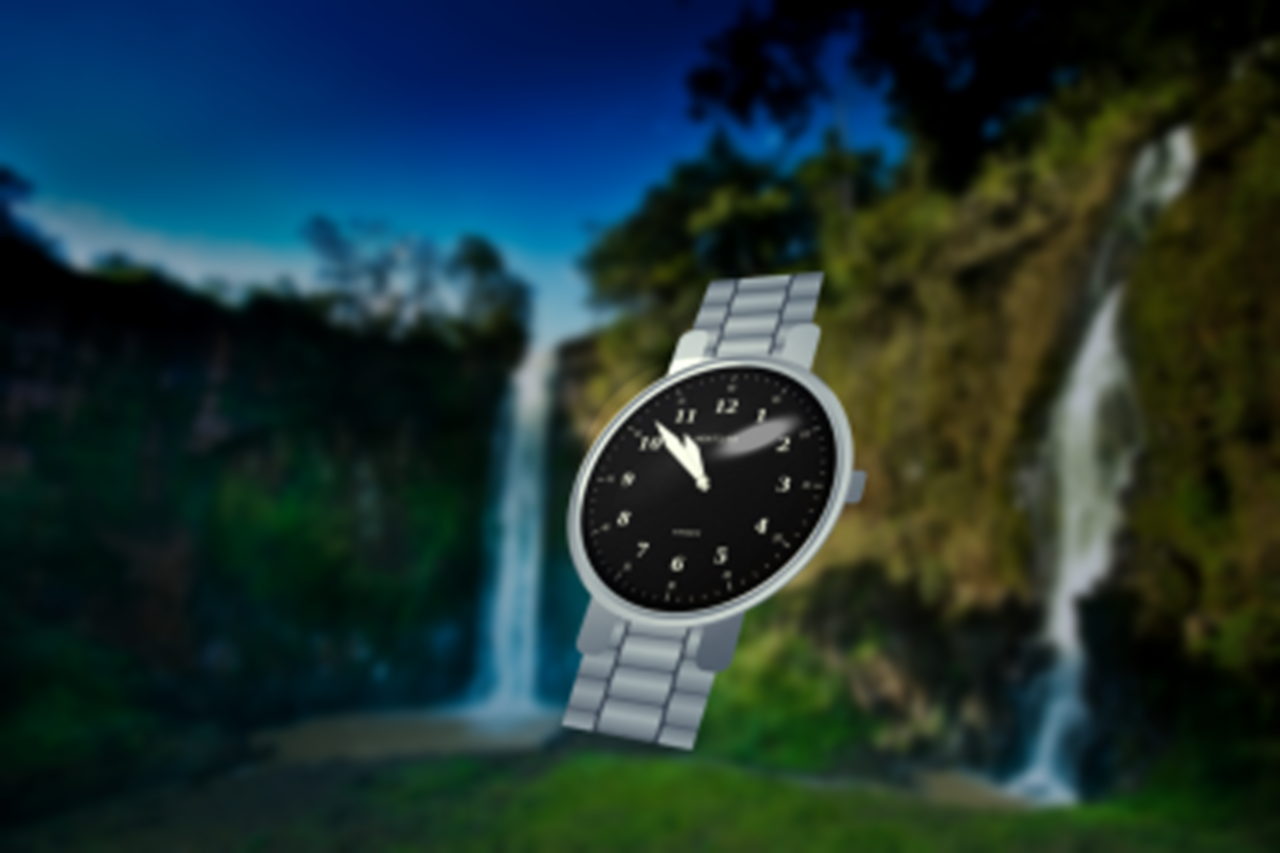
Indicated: 10 h 52 min
